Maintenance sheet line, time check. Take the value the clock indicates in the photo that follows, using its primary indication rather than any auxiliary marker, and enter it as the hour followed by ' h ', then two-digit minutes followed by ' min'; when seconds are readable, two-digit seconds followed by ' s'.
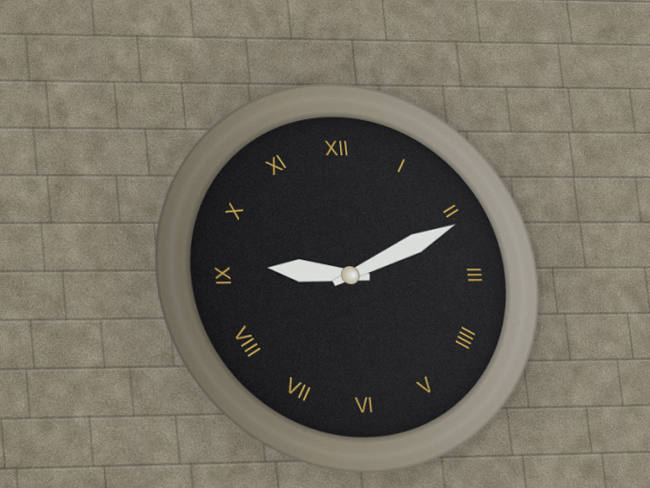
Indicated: 9 h 11 min
